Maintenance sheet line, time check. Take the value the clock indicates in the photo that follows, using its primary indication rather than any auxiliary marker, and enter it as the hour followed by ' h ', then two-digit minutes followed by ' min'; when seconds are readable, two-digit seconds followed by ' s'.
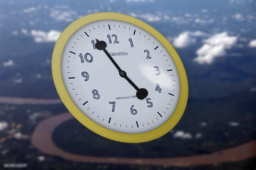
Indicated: 4 h 56 min
